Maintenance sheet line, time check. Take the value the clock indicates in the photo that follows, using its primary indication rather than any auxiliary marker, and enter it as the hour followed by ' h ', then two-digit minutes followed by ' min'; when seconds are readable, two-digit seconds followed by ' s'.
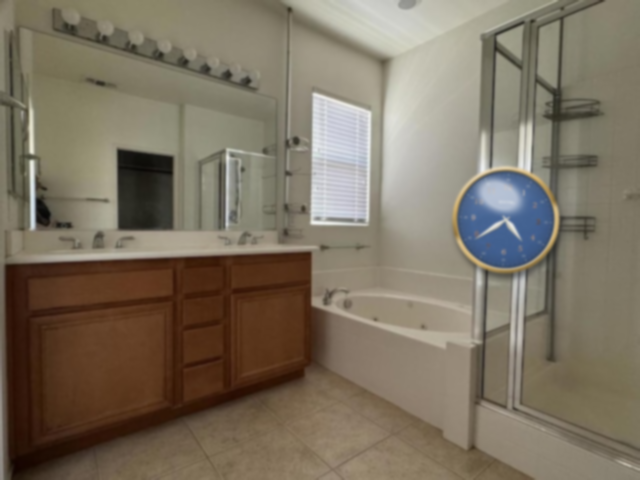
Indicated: 4 h 39 min
